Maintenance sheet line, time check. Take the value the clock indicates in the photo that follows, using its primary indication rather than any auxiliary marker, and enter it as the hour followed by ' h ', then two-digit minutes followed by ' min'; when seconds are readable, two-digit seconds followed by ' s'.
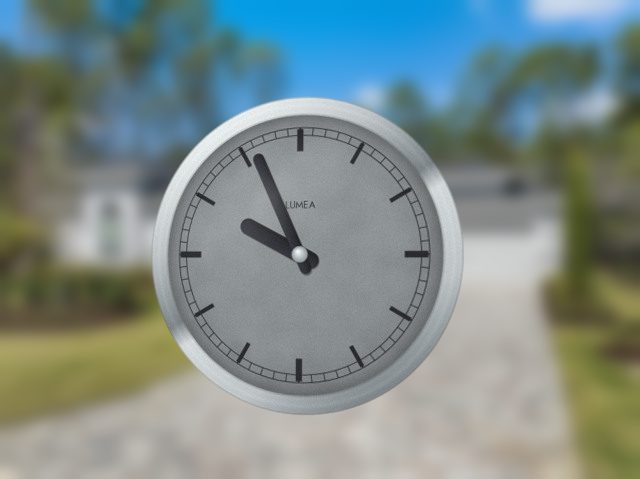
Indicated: 9 h 56 min
